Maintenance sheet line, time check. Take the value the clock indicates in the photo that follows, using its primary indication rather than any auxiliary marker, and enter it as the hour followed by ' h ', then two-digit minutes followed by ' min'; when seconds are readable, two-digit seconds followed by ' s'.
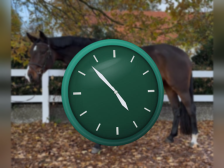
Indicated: 4 h 53 min
